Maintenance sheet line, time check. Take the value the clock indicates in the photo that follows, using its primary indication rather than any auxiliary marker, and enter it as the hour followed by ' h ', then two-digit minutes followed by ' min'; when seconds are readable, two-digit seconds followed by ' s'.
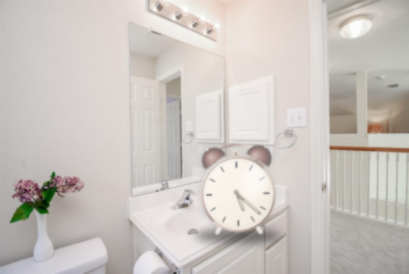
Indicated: 5 h 22 min
